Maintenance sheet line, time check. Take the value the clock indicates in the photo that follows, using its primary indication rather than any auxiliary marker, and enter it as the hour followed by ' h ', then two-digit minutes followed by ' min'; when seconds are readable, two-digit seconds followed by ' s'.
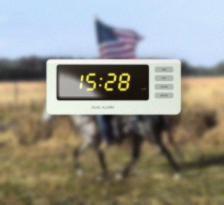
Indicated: 15 h 28 min
